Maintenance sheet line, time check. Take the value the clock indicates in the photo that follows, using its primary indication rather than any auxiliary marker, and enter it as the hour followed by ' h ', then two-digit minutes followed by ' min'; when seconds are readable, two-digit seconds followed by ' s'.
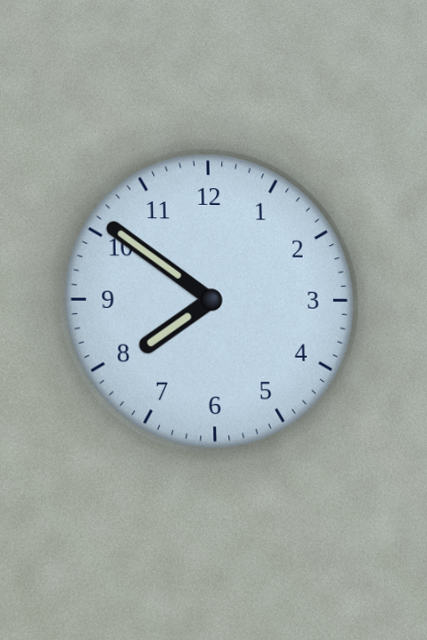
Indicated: 7 h 51 min
